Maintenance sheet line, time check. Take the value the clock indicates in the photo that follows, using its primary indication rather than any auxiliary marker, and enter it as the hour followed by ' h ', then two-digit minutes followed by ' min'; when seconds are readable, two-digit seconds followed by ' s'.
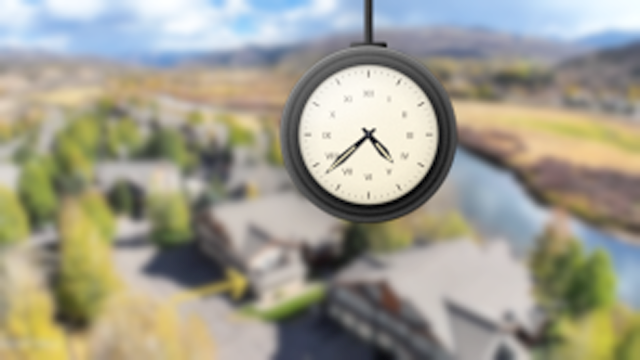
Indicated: 4 h 38 min
